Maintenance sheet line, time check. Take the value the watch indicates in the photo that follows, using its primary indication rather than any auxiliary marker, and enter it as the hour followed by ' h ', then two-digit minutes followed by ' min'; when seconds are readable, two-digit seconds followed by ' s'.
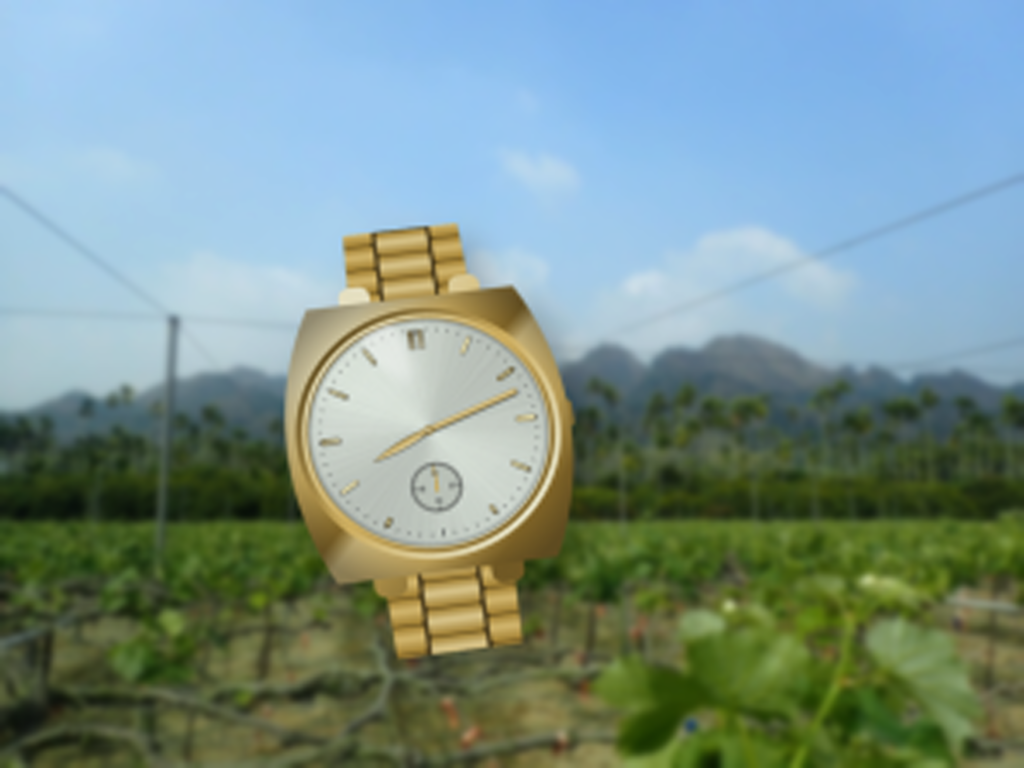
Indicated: 8 h 12 min
